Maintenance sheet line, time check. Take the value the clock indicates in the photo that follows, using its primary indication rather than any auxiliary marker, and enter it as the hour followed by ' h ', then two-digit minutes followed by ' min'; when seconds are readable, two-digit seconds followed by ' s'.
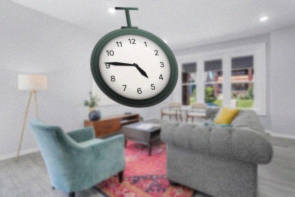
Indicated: 4 h 46 min
